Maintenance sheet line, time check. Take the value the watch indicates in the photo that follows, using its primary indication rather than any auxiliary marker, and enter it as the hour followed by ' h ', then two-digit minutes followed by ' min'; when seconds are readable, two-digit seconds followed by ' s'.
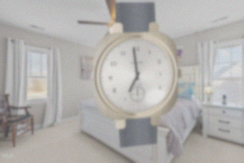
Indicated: 6 h 59 min
